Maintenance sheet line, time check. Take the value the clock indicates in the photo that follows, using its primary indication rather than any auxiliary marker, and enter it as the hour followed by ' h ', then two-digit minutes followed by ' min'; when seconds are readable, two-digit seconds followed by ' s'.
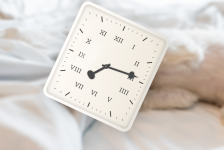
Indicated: 7 h 14 min
